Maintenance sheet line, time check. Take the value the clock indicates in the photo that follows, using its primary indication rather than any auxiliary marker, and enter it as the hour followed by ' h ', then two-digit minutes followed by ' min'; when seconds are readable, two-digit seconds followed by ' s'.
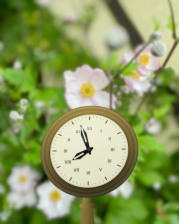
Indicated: 7 h 57 min
